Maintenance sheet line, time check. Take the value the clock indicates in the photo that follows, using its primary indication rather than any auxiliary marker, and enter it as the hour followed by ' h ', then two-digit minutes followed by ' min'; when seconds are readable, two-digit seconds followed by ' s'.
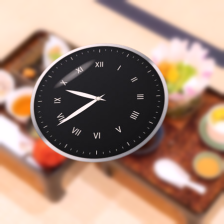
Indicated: 9 h 39 min
